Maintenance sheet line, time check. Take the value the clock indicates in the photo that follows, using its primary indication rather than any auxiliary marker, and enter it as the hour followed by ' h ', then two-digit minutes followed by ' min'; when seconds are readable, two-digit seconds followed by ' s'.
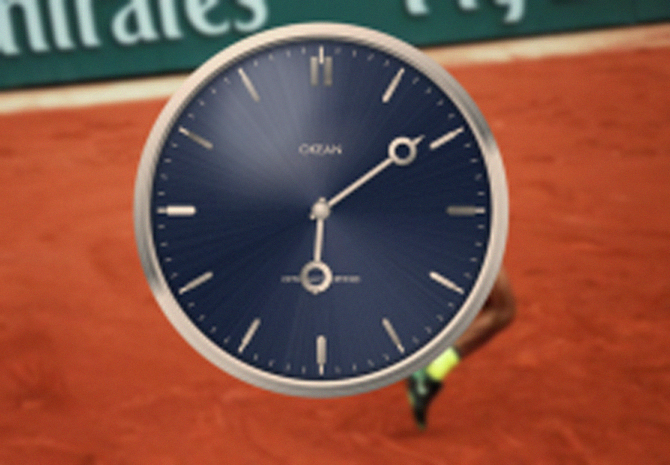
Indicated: 6 h 09 min
